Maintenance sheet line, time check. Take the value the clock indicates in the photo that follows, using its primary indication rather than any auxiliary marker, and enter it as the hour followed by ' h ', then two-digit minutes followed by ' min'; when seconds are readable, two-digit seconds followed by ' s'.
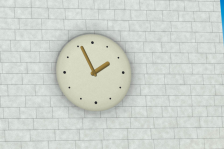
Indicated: 1 h 56 min
